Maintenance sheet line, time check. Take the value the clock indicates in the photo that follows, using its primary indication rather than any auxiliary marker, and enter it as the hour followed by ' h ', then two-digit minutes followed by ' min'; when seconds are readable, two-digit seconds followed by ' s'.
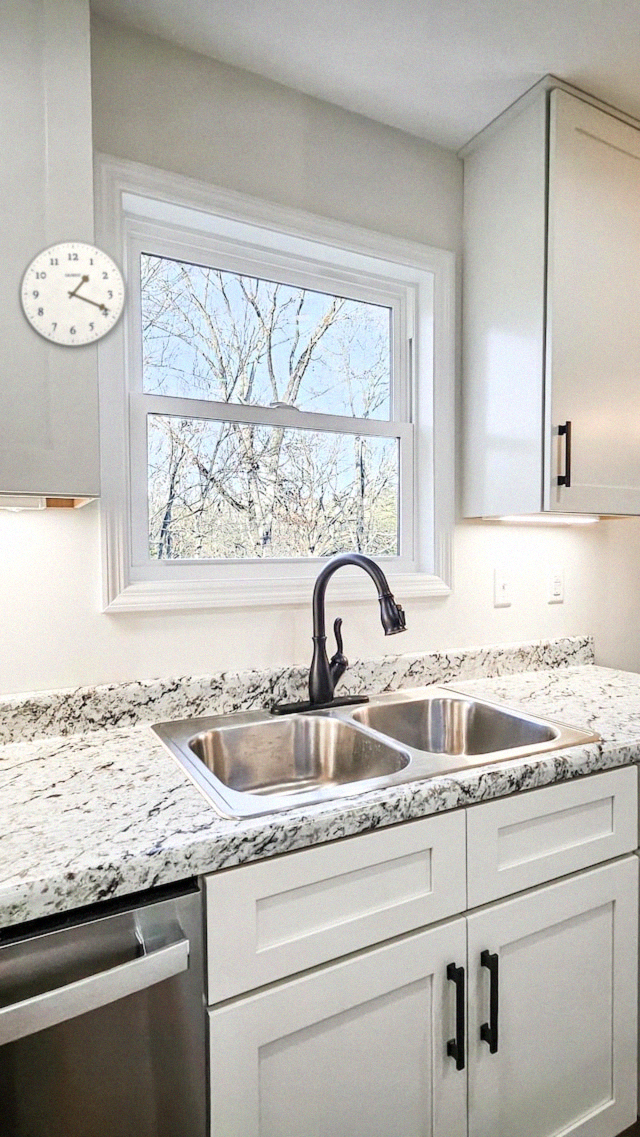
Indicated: 1 h 19 min
